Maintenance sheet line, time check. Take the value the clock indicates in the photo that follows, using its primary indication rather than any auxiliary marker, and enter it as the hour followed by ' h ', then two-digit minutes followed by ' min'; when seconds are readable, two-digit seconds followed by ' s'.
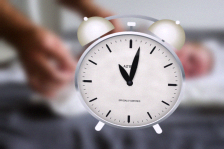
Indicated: 11 h 02 min
